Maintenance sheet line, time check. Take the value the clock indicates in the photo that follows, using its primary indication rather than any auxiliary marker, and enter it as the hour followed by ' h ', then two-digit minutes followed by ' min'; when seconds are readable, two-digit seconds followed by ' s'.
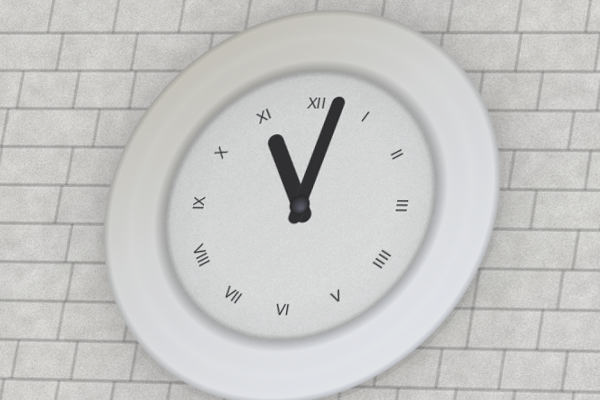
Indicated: 11 h 02 min
